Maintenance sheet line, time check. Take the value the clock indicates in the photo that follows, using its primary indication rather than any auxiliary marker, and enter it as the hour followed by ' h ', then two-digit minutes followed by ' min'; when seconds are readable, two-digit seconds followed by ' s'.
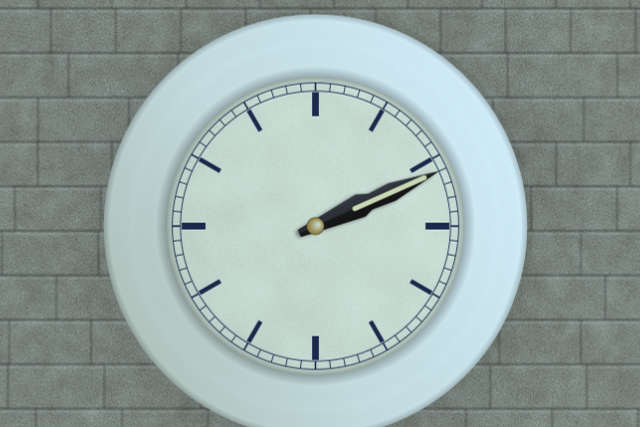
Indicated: 2 h 11 min
